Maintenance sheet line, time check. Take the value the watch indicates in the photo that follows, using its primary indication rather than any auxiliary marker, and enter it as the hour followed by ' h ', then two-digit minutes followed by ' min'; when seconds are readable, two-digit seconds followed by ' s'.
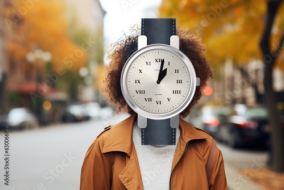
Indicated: 1 h 02 min
